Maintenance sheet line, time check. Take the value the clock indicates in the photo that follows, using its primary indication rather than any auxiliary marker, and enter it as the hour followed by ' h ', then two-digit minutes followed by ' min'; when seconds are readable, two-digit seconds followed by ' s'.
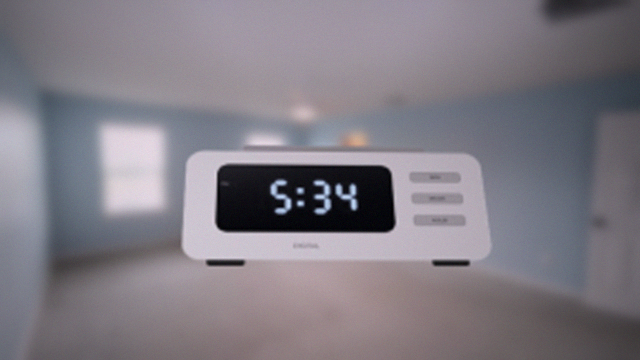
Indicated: 5 h 34 min
